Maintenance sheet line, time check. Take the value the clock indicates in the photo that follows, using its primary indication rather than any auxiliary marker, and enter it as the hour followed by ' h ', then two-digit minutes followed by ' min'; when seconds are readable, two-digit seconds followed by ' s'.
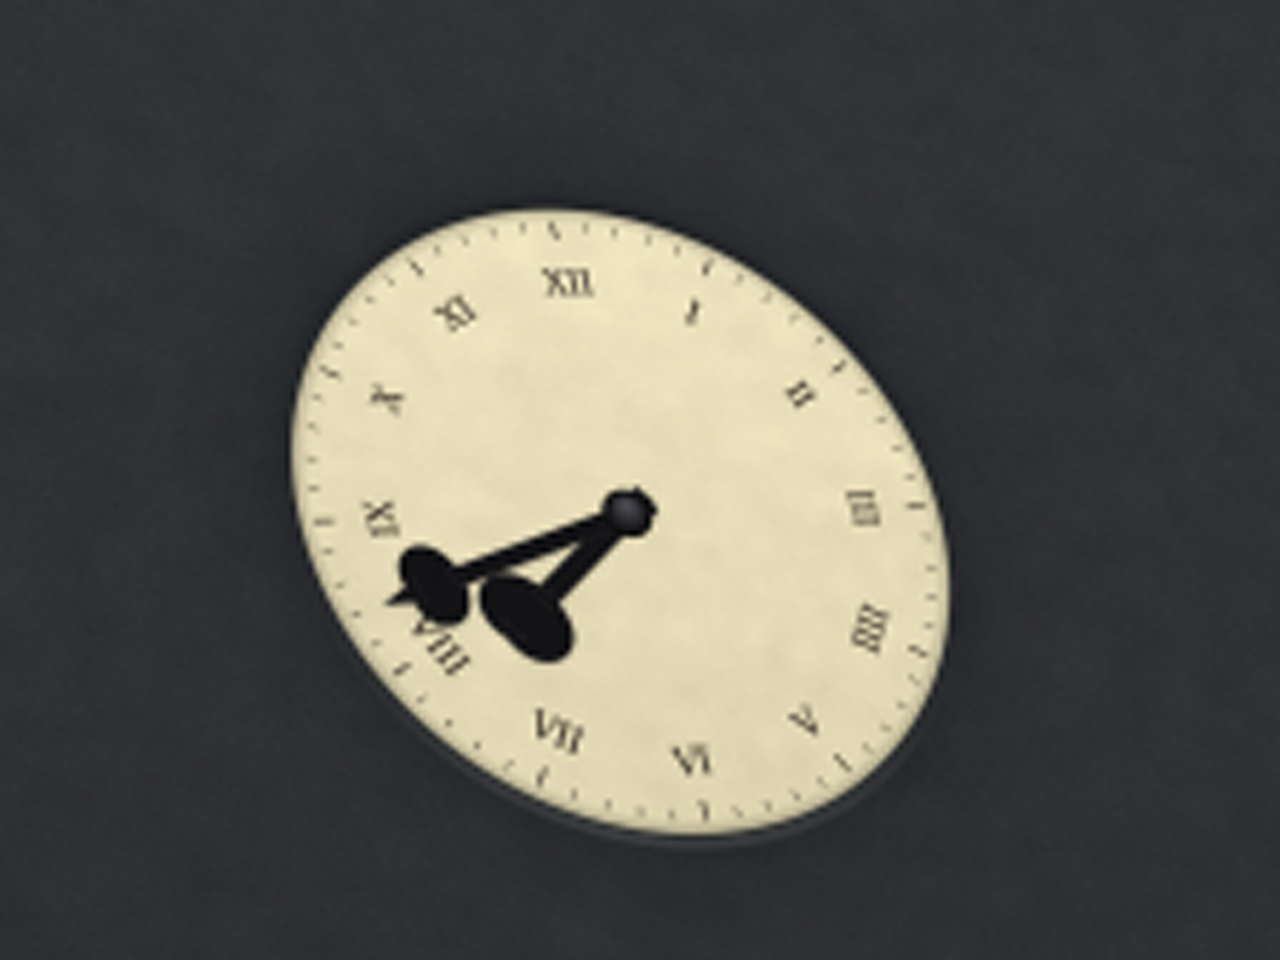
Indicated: 7 h 42 min
